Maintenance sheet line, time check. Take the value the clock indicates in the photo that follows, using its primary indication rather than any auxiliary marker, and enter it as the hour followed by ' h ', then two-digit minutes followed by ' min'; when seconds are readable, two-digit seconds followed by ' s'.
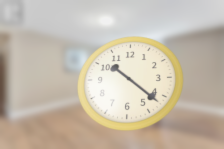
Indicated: 10 h 22 min
